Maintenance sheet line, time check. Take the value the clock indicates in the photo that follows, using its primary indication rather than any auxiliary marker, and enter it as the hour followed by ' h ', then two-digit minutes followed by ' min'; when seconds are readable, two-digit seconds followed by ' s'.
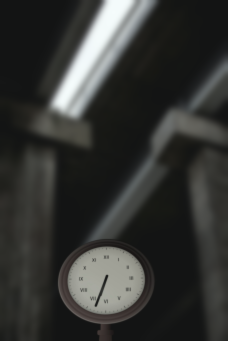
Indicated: 6 h 33 min
